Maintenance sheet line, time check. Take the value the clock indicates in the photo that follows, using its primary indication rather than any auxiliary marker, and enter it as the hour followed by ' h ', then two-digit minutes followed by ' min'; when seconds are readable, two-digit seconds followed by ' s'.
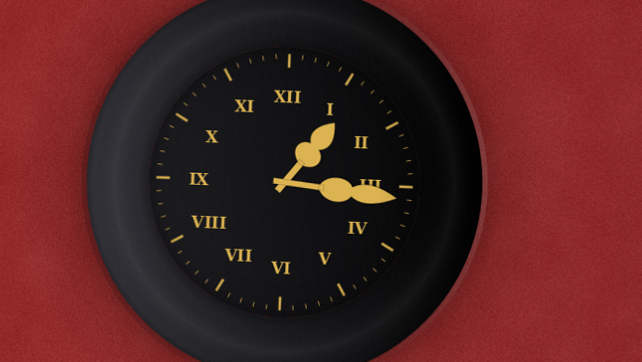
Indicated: 1 h 16 min
